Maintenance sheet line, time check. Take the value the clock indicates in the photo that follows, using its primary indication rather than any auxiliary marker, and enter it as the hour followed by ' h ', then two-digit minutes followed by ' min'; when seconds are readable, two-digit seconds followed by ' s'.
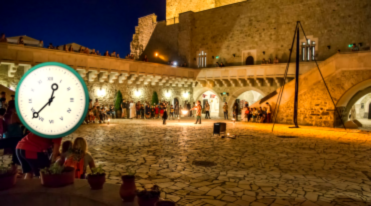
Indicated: 12 h 38 min
